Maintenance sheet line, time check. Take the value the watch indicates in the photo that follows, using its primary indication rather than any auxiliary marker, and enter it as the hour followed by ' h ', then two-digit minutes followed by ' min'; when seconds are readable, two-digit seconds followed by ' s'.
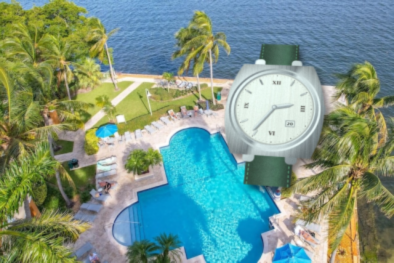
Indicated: 2 h 36 min
